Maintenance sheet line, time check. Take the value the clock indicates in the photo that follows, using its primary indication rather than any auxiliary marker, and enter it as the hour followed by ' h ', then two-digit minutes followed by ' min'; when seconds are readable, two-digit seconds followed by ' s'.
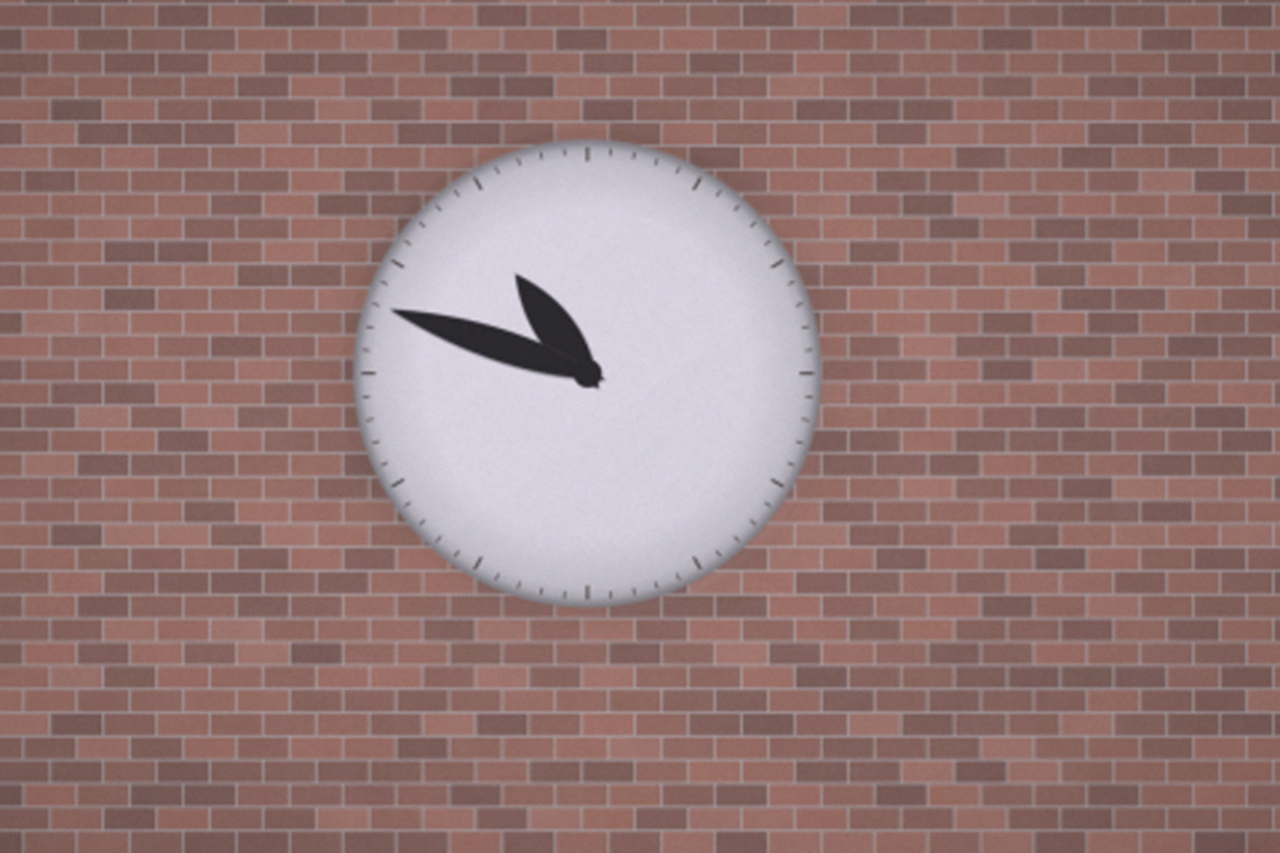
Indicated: 10 h 48 min
